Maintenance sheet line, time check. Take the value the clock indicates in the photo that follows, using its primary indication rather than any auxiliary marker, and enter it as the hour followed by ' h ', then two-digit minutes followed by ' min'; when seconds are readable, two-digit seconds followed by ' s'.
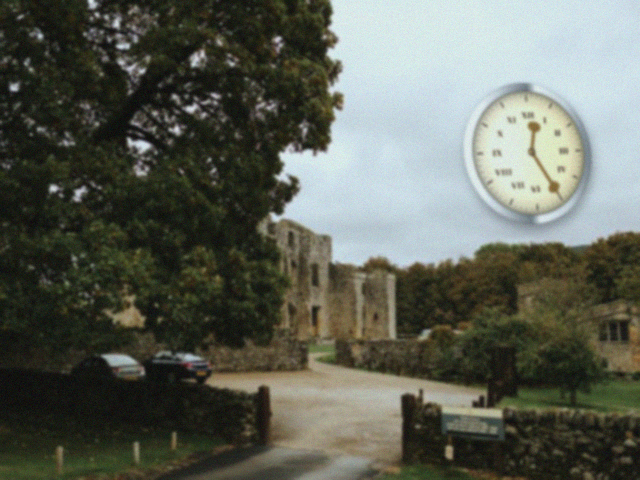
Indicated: 12 h 25 min
